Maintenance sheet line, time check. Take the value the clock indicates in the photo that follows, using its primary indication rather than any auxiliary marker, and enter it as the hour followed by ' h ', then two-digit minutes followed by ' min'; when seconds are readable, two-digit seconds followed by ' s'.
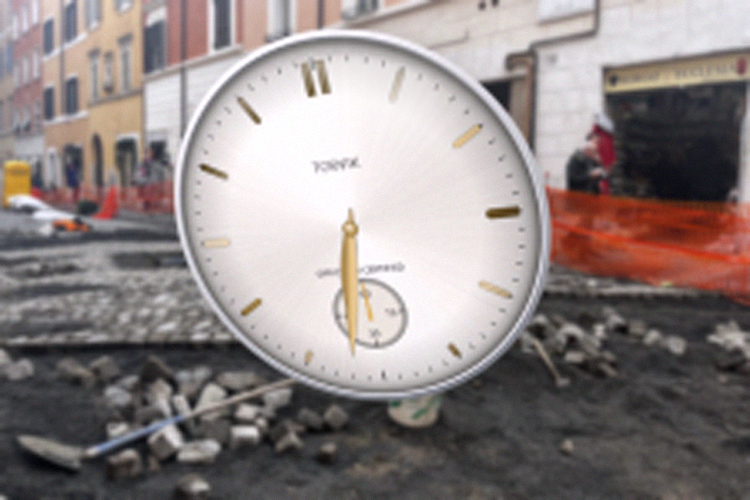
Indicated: 6 h 32 min
